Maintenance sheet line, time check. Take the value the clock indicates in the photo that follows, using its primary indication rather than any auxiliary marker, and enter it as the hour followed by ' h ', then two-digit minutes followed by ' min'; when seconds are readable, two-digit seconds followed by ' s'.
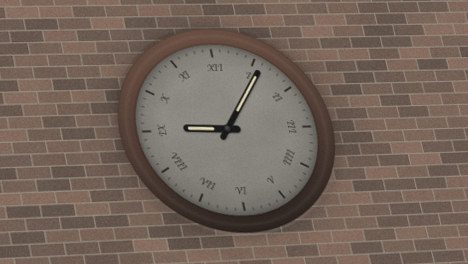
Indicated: 9 h 06 min
